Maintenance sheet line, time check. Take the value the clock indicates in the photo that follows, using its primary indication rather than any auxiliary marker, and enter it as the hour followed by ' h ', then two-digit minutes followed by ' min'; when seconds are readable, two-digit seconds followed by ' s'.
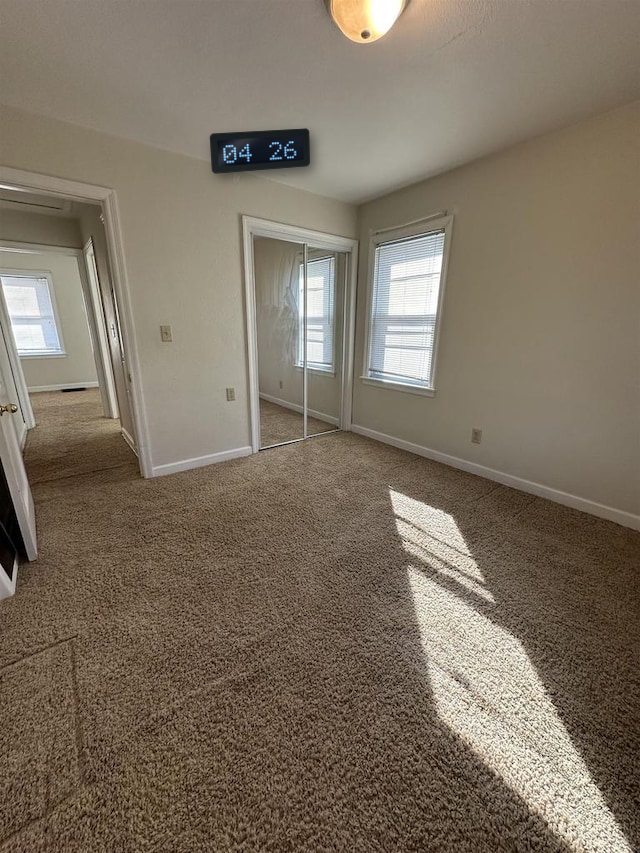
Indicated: 4 h 26 min
